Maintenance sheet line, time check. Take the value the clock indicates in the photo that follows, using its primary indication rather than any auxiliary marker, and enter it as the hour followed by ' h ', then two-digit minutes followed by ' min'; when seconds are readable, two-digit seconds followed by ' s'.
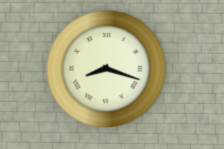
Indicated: 8 h 18 min
